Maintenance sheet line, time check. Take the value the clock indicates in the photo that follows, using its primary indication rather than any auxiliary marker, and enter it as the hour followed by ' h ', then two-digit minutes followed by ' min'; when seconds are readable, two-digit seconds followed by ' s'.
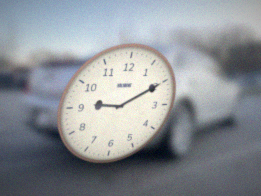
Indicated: 9 h 10 min
